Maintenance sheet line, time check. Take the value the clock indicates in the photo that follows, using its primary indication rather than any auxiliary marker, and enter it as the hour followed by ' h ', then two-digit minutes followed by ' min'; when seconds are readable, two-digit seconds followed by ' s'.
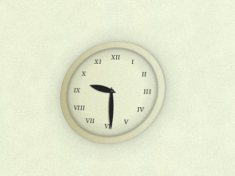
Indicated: 9 h 29 min
